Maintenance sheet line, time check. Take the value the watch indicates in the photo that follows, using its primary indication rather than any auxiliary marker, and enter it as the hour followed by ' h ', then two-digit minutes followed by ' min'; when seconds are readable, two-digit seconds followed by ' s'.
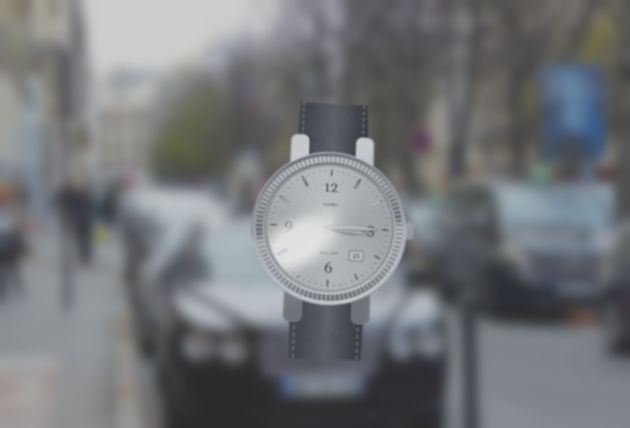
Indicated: 3 h 15 min
